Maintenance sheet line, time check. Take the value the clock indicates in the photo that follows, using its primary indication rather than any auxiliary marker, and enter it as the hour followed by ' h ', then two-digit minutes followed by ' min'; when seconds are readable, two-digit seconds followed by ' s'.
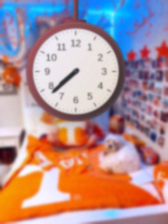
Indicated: 7 h 38 min
